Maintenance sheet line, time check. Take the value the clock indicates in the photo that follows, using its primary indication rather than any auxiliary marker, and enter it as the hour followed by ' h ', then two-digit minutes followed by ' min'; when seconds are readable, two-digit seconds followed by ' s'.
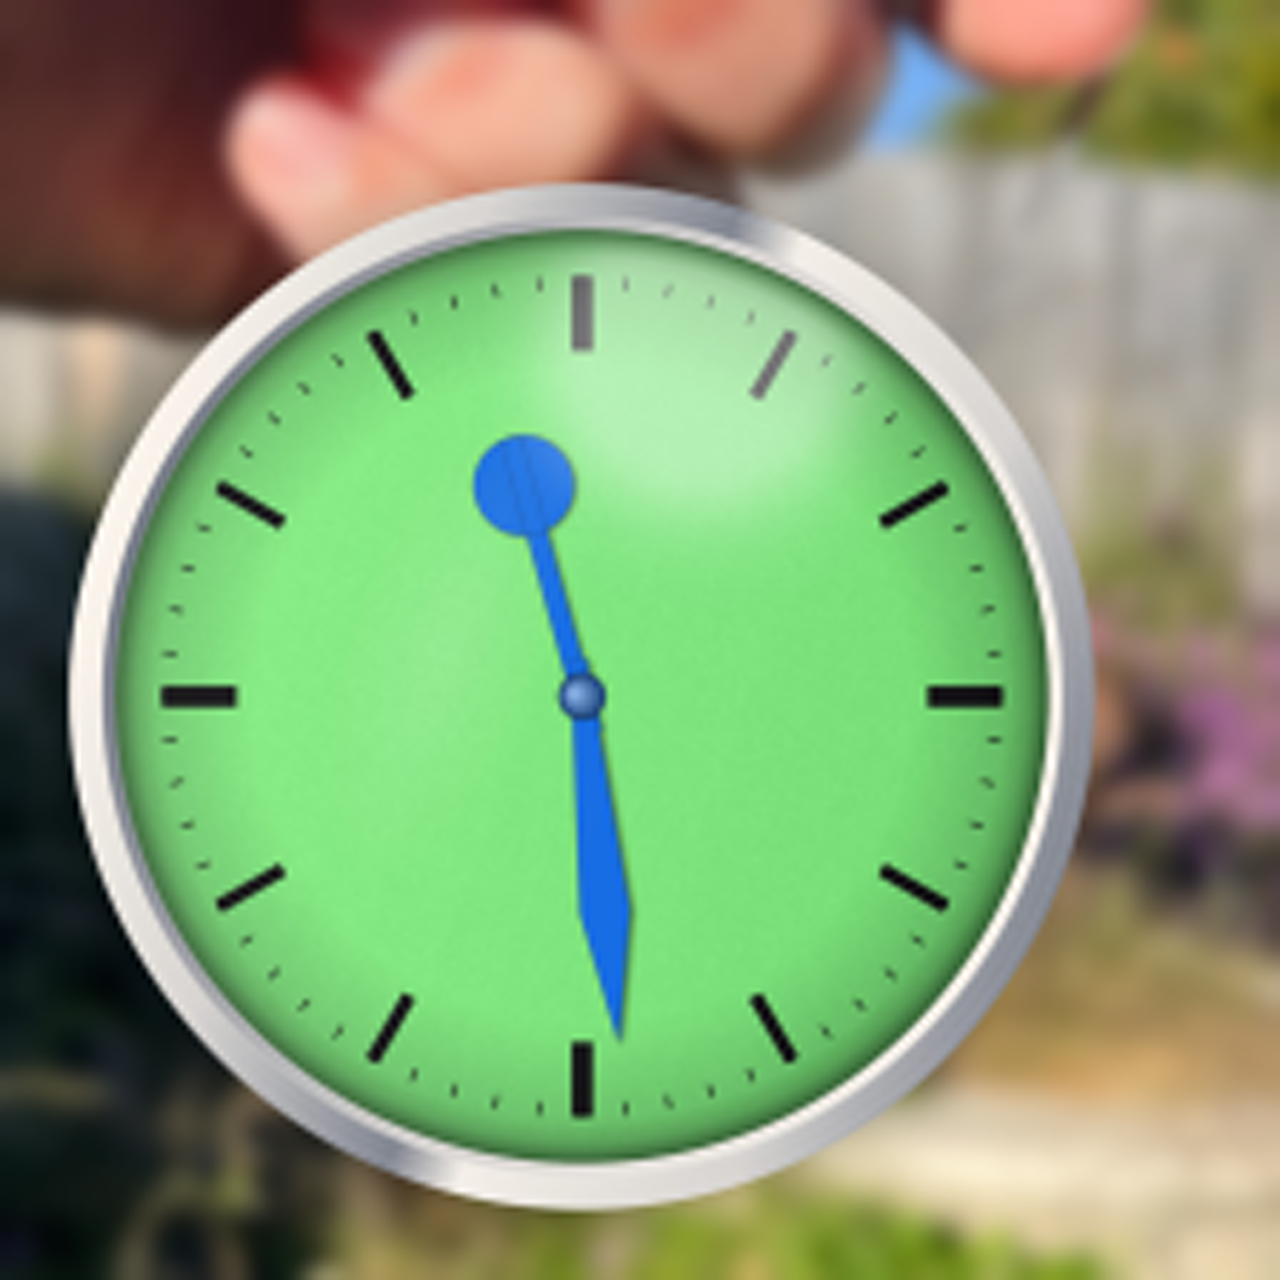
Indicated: 11 h 29 min
